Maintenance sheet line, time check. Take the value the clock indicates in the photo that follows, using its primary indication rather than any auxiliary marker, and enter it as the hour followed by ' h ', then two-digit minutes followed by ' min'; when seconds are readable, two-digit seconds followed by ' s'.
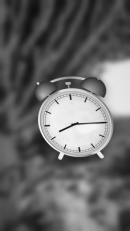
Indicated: 8 h 15 min
